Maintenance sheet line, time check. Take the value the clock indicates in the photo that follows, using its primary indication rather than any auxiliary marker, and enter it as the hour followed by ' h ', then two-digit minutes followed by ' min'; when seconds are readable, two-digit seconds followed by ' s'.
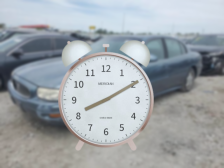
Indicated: 8 h 10 min
